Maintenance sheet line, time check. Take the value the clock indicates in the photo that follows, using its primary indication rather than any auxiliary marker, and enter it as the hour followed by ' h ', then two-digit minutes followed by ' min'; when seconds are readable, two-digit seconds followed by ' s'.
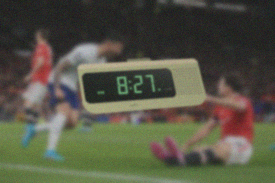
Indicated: 8 h 27 min
